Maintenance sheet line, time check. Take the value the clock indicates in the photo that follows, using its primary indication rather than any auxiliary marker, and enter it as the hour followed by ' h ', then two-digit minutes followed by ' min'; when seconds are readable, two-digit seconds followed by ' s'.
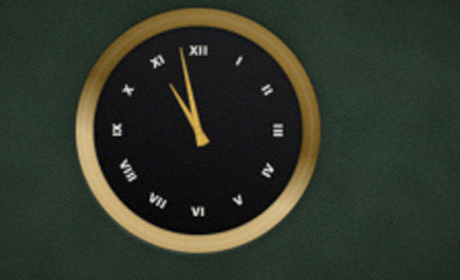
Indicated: 10 h 58 min
